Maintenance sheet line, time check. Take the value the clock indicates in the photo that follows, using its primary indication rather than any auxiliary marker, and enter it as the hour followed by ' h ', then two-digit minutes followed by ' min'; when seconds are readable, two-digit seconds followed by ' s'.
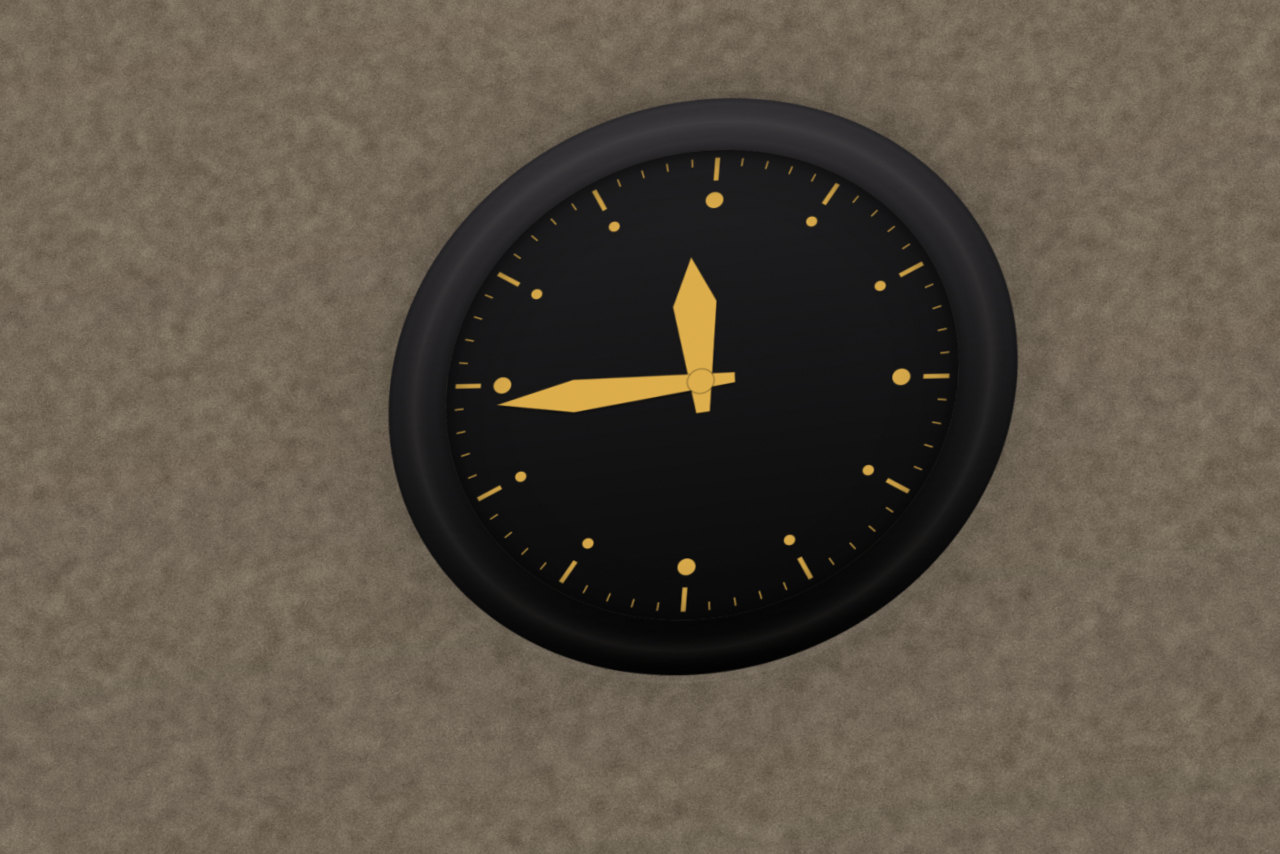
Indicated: 11 h 44 min
